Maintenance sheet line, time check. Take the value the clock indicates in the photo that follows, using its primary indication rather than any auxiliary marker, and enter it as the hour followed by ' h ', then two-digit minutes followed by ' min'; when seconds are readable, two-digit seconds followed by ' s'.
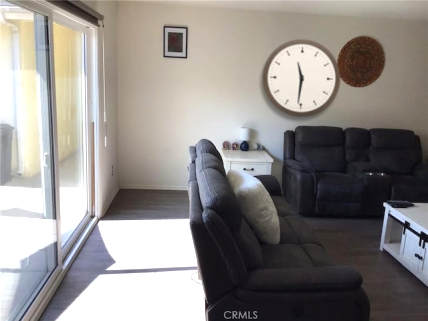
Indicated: 11 h 31 min
